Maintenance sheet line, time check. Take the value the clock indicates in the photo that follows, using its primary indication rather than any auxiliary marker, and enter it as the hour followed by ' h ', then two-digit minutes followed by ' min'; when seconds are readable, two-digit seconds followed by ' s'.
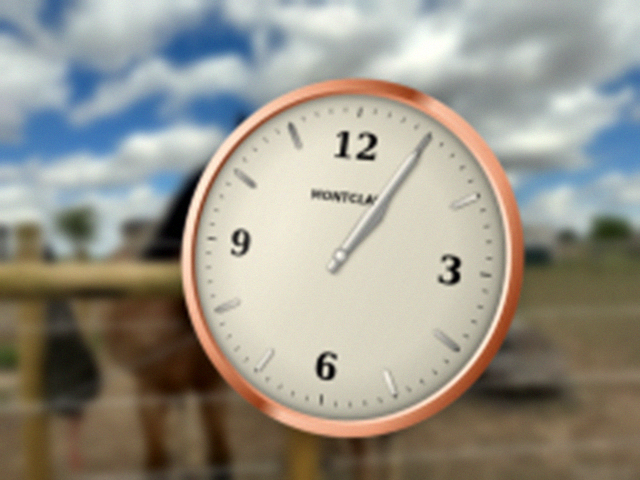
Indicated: 1 h 05 min
